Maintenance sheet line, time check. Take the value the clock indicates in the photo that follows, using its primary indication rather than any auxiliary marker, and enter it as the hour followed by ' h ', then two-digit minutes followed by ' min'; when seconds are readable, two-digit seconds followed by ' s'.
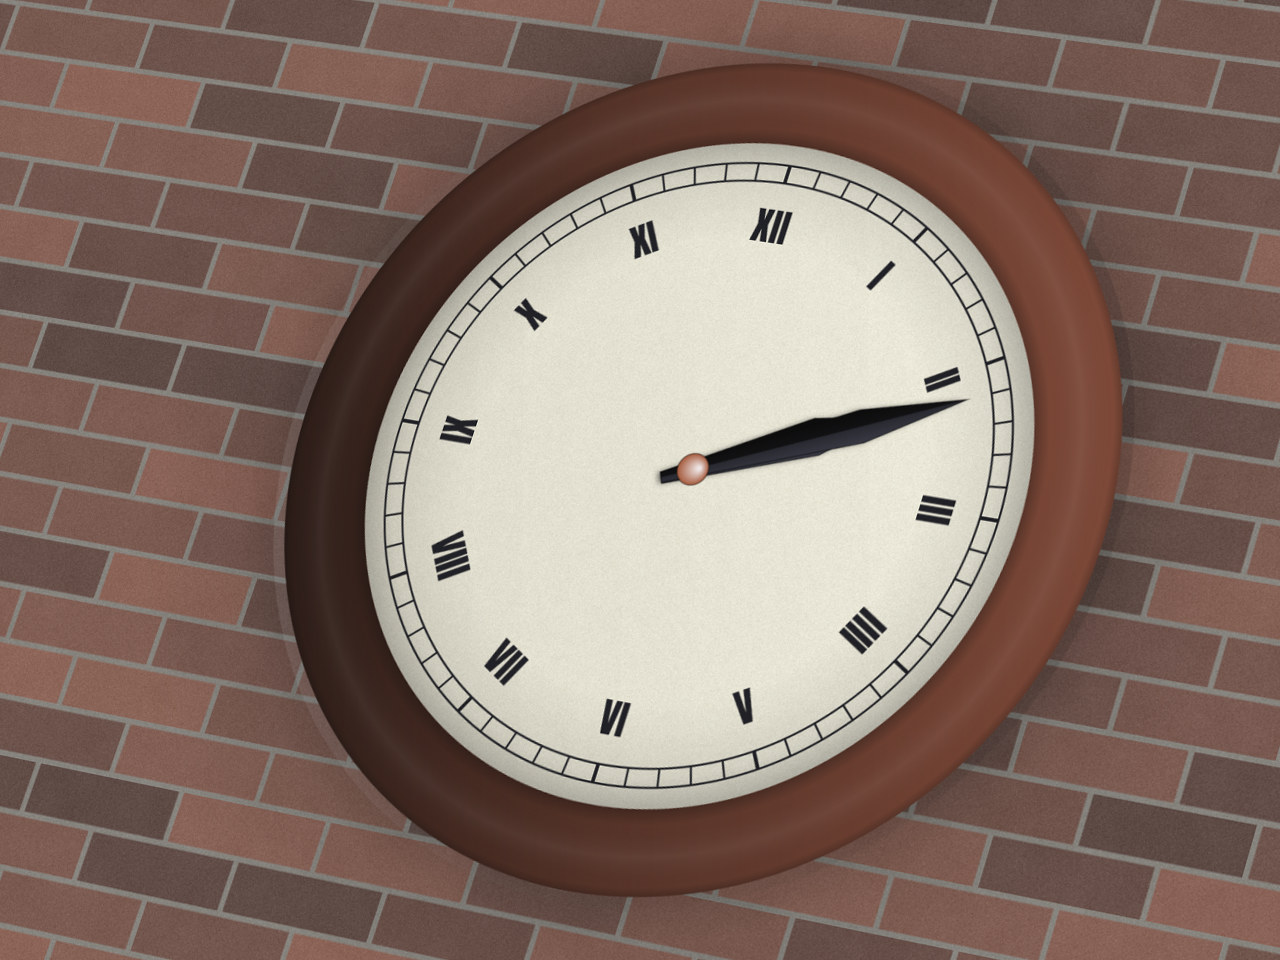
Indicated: 2 h 11 min
